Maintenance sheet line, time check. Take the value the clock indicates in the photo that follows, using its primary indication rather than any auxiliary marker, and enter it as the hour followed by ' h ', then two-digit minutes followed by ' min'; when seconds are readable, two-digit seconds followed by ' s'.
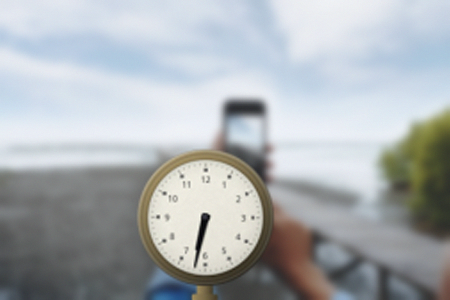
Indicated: 6 h 32 min
